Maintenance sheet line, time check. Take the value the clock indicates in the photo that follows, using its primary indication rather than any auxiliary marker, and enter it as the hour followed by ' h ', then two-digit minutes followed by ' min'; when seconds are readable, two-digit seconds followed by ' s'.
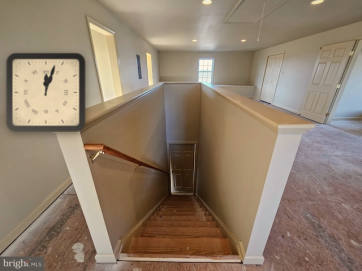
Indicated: 12 h 03 min
